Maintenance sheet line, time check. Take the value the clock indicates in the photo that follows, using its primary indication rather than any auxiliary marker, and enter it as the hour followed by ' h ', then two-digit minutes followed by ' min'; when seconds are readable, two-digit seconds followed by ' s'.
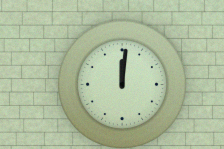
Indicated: 12 h 01 min
